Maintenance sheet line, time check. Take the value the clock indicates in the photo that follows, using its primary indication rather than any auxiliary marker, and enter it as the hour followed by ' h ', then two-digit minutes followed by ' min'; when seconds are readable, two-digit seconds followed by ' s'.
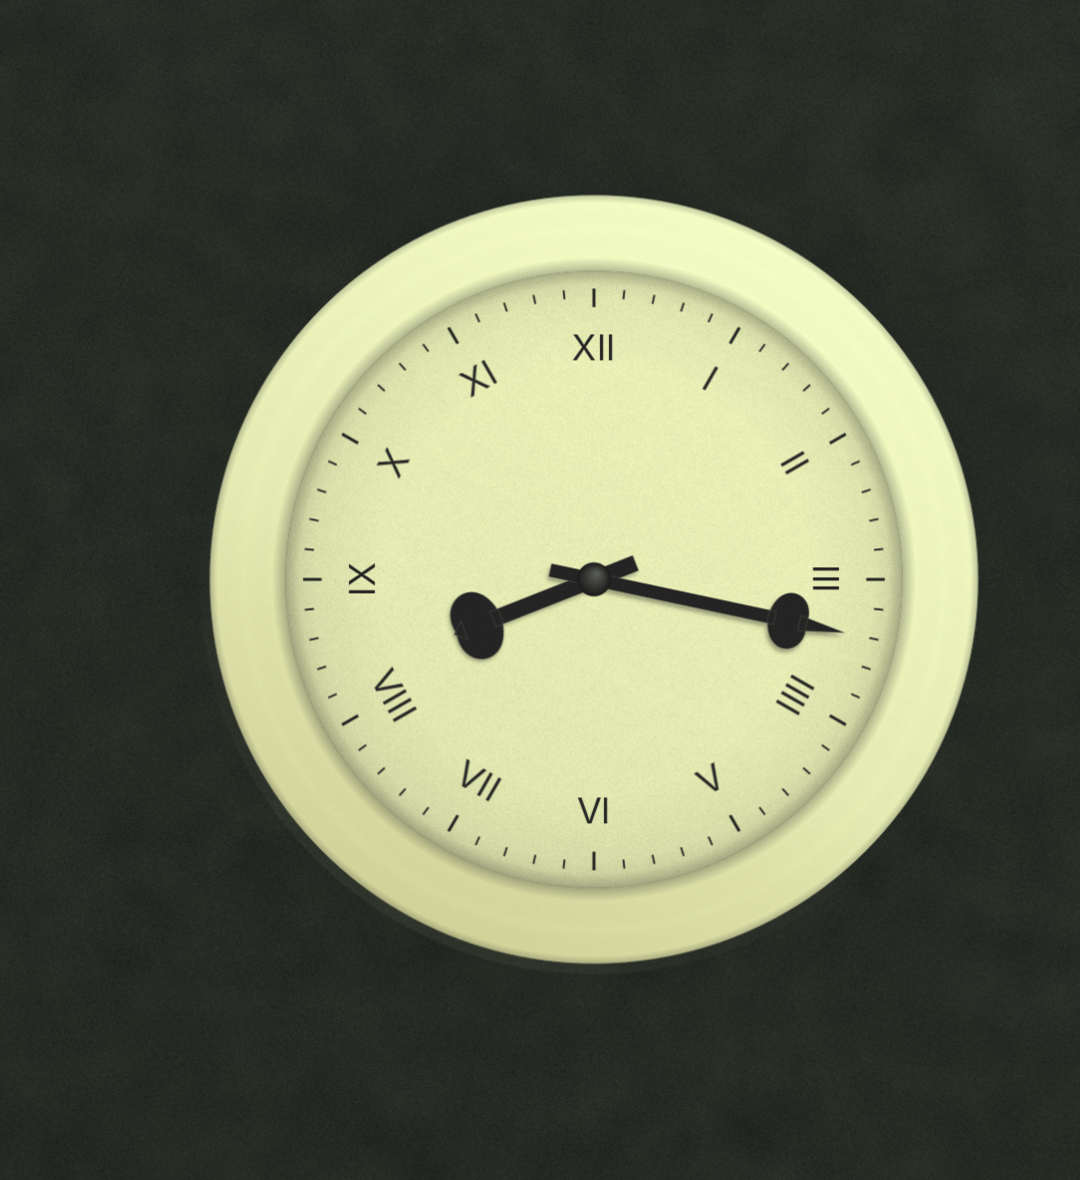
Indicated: 8 h 17 min
